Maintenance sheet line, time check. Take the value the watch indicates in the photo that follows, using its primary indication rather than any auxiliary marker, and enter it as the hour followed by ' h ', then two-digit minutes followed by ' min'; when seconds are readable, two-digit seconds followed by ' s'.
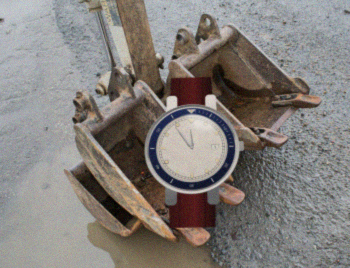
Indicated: 11 h 54 min
